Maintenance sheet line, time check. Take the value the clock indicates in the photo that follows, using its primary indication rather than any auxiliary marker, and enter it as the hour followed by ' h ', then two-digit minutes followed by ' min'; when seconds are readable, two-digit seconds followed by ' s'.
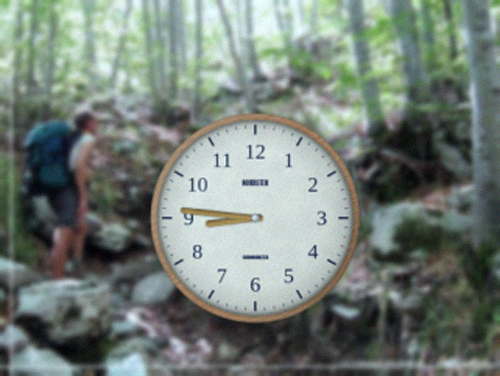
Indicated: 8 h 46 min
